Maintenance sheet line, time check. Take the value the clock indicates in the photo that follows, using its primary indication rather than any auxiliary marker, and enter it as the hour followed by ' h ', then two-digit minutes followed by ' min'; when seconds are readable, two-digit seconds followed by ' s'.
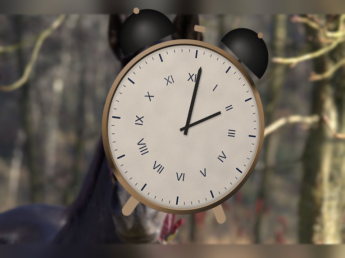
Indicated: 2 h 01 min
